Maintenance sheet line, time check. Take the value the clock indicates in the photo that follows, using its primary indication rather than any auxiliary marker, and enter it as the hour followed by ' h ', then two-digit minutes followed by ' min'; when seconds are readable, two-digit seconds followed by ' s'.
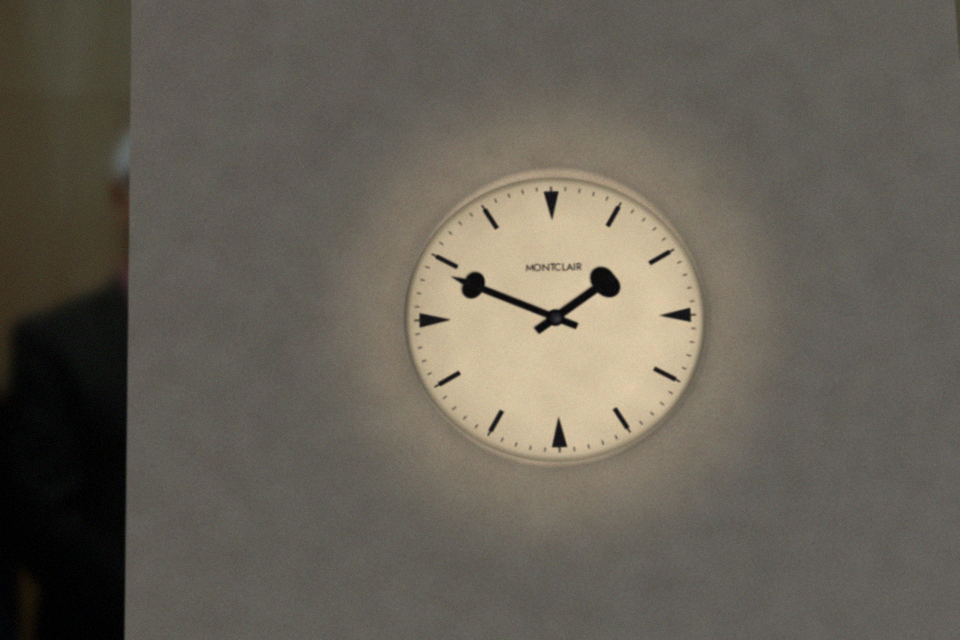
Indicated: 1 h 49 min
